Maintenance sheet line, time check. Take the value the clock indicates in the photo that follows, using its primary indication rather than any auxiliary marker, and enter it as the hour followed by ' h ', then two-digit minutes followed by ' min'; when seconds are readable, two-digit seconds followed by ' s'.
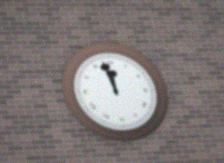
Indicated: 11 h 58 min
